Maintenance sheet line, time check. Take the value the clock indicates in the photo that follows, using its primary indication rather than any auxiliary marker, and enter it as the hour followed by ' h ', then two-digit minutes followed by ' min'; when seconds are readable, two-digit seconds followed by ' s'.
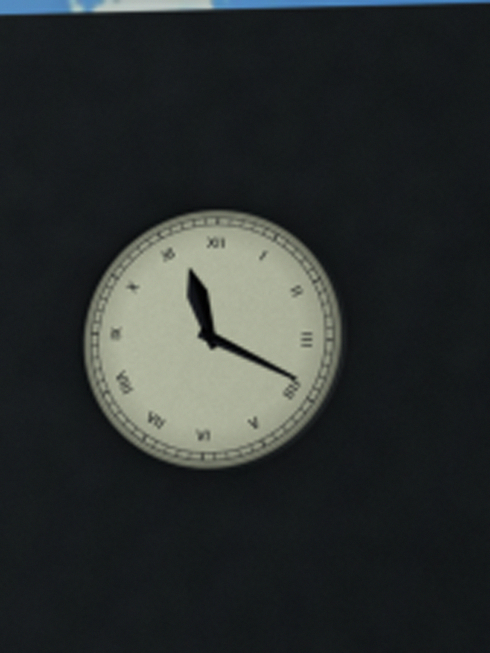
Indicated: 11 h 19 min
